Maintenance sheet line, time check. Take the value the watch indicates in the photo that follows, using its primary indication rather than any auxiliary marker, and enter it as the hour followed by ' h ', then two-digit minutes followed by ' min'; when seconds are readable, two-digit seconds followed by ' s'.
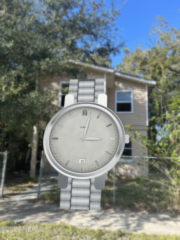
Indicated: 3 h 02 min
